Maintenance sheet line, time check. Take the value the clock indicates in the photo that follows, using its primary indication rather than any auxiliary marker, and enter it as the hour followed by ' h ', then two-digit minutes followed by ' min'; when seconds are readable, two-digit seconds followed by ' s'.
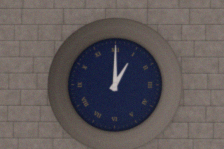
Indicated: 1 h 00 min
